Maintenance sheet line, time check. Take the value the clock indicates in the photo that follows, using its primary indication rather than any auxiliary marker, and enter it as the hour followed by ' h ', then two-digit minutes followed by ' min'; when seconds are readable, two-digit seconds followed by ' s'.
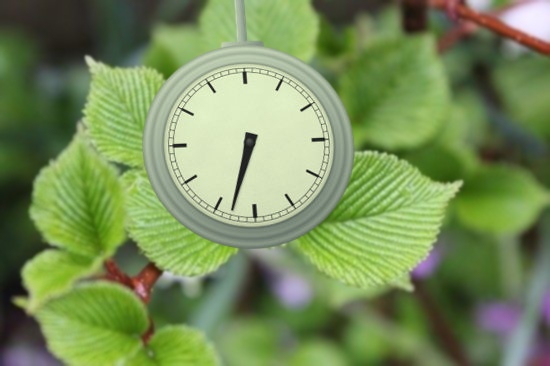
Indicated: 6 h 33 min
